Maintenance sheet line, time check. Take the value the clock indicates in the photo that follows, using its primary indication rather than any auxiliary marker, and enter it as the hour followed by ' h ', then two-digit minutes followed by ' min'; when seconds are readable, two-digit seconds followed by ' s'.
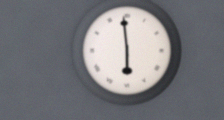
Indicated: 5 h 59 min
